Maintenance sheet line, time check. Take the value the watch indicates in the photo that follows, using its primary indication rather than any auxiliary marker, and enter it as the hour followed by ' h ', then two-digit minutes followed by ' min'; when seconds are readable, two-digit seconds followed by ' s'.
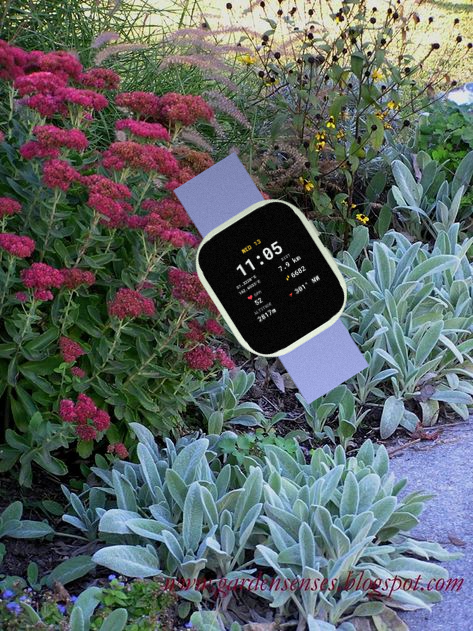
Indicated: 11 h 05 min
